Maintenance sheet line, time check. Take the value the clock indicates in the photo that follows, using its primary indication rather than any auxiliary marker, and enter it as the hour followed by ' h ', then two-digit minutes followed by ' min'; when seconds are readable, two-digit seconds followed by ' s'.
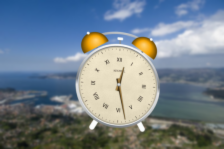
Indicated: 12 h 28 min
